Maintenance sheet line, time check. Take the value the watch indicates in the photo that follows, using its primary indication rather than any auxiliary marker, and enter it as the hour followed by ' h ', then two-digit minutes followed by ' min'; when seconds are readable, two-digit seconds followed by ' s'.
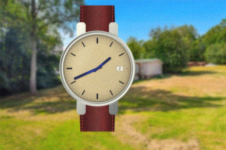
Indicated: 1 h 41 min
